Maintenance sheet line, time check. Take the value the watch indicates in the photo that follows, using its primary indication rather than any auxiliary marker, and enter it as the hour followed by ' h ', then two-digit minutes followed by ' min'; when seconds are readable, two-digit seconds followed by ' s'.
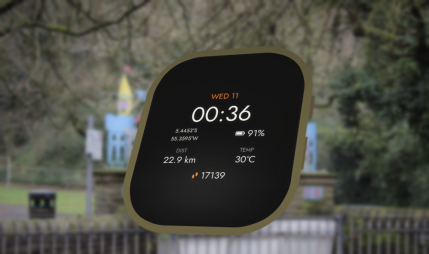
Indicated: 0 h 36 min
